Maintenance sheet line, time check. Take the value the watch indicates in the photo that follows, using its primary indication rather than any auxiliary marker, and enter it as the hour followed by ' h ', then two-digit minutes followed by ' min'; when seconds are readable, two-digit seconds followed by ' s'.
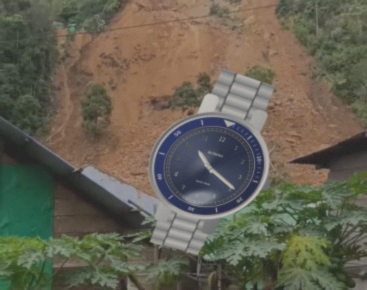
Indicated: 10 h 19 min
